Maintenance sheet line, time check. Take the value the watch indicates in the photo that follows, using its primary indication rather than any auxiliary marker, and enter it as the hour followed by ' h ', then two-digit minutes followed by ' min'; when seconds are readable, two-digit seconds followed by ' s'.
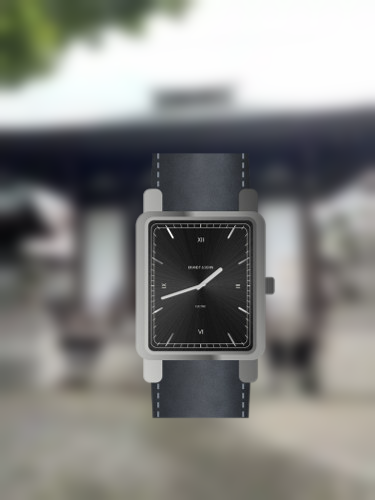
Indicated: 1 h 42 min
